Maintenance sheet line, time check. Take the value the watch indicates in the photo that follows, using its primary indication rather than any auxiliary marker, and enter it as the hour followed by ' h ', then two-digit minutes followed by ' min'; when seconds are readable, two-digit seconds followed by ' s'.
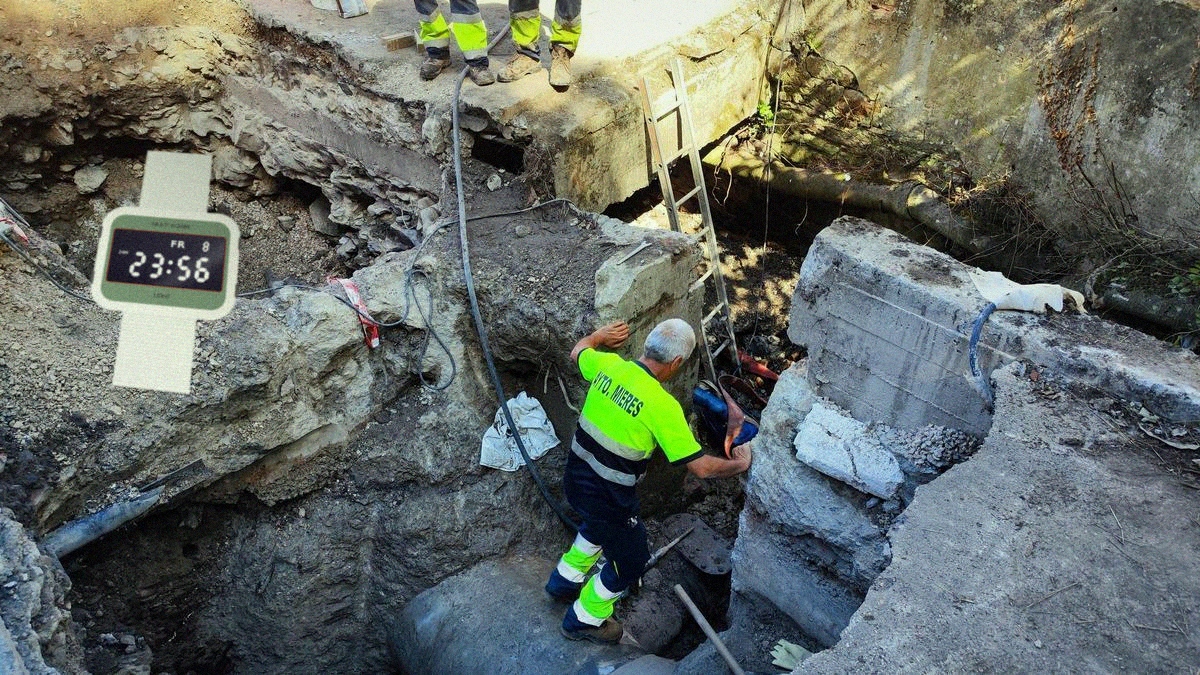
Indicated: 23 h 56 min
